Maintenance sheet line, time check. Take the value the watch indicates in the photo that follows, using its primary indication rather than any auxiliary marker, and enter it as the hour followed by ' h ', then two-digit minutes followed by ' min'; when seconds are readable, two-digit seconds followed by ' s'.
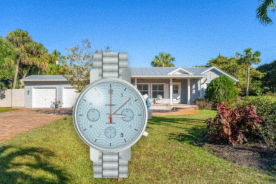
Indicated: 3 h 08 min
